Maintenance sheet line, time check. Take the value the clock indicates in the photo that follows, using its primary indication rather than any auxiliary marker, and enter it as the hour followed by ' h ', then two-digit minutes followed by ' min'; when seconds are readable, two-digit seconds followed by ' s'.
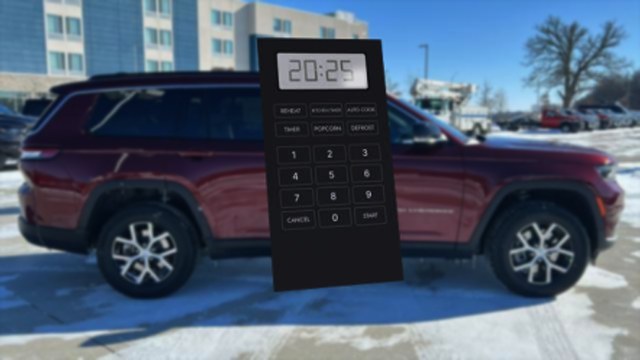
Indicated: 20 h 25 min
